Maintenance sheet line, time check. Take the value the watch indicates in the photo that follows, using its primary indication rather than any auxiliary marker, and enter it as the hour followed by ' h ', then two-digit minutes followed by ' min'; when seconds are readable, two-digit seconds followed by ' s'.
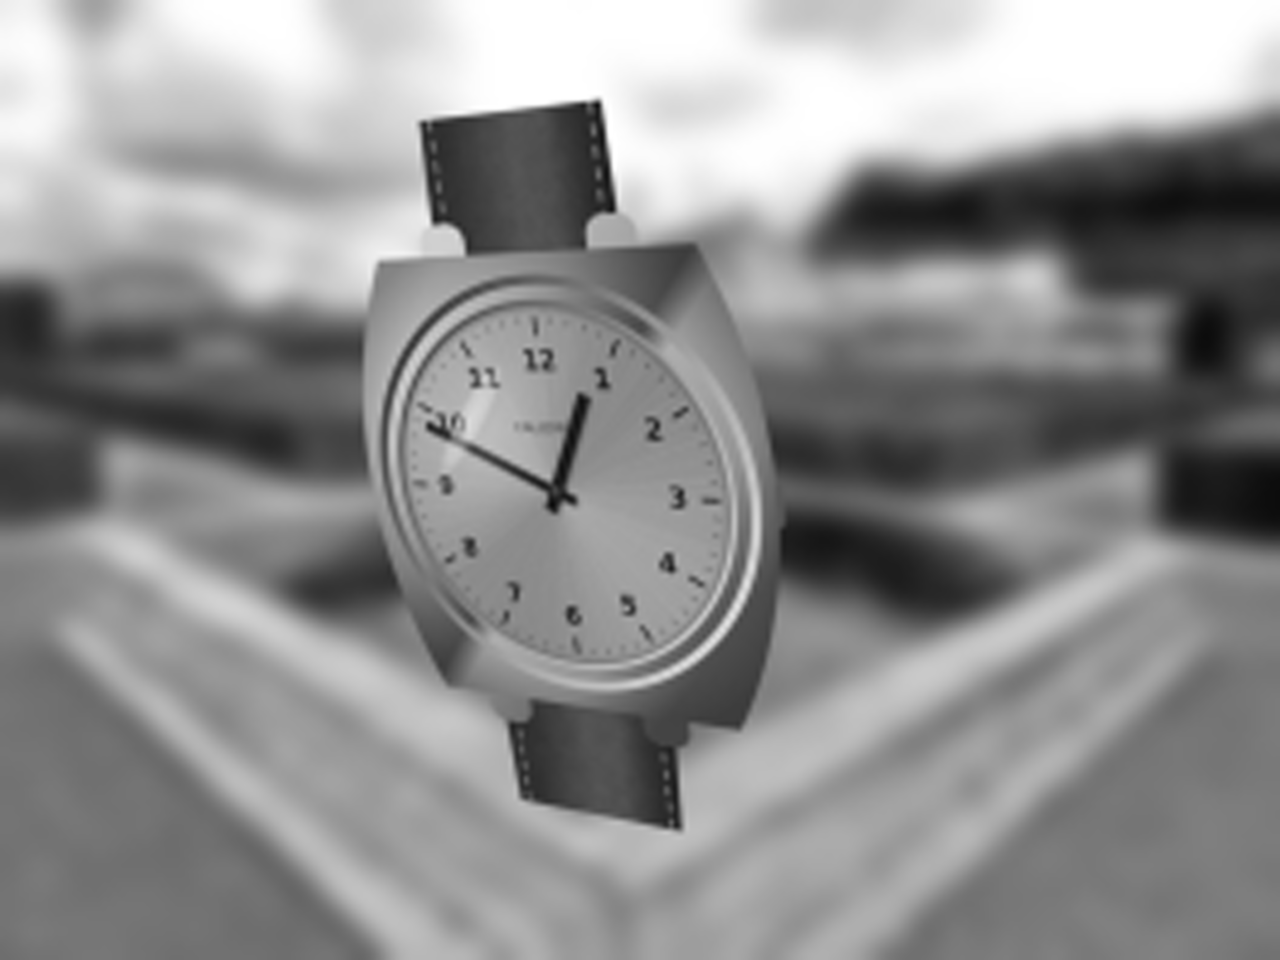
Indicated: 12 h 49 min
